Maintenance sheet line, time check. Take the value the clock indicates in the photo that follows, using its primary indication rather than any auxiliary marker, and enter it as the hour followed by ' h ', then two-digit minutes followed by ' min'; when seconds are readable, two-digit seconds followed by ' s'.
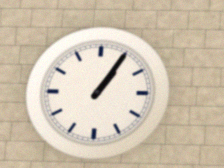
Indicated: 1 h 05 min
